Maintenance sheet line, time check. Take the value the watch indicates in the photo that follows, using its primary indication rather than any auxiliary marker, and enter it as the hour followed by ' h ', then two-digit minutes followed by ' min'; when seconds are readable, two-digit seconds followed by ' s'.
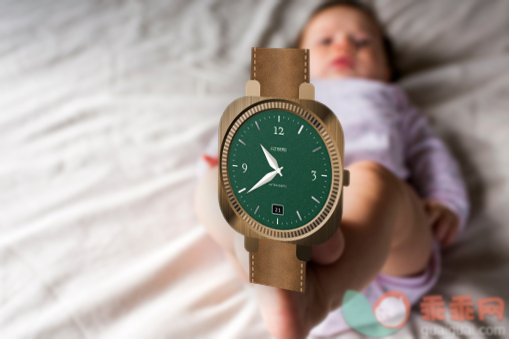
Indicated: 10 h 39 min
